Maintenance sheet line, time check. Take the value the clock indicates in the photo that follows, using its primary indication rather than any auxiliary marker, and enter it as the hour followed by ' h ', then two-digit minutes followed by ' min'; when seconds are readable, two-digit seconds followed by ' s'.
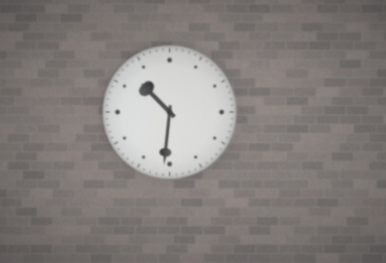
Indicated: 10 h 31 min
